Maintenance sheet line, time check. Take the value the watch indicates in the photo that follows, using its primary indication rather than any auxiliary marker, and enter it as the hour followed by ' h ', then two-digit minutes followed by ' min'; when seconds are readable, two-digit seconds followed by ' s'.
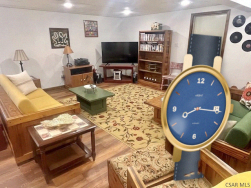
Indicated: 8 h 16 min
